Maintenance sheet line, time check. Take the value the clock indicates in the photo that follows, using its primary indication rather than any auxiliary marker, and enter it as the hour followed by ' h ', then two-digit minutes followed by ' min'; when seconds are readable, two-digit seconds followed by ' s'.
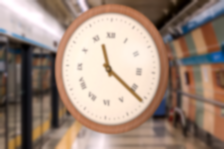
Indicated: 11 h 21 min
